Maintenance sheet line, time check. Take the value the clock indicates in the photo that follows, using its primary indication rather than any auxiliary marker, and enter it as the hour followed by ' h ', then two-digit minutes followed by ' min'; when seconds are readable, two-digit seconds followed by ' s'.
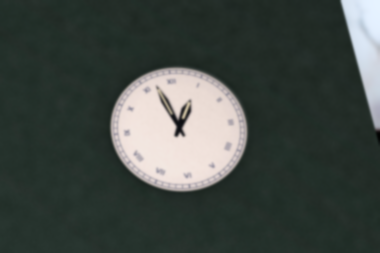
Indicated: 12 h 57 min
